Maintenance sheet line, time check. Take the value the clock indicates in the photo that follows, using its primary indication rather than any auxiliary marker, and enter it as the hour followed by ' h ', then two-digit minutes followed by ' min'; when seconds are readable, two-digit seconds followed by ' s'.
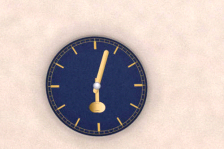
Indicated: 6 h 03 min
